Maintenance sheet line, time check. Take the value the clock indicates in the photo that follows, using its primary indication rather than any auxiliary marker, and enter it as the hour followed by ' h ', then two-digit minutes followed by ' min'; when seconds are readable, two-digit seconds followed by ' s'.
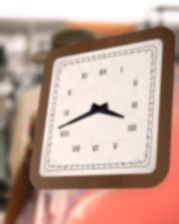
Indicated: 3 h 42 min
